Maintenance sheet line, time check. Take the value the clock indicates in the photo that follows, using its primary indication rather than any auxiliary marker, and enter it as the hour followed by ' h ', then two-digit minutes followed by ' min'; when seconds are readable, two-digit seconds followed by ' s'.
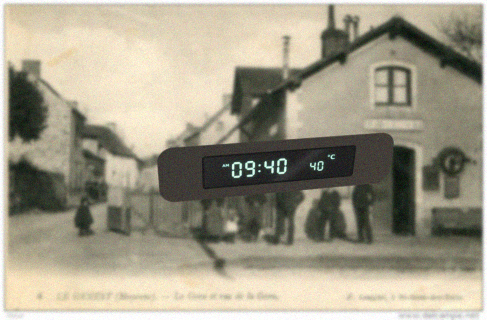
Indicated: 9 h 40 min
